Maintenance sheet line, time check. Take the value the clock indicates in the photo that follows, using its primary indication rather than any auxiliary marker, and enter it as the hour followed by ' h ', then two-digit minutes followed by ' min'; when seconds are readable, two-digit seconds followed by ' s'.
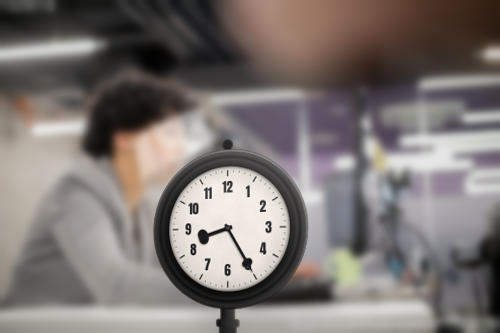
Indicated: 8 h 25 min
